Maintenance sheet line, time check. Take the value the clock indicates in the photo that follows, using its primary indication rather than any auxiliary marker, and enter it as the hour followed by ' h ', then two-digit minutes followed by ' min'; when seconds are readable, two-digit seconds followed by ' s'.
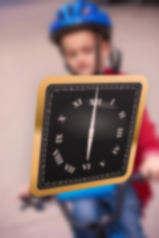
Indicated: 6 h 00 min
